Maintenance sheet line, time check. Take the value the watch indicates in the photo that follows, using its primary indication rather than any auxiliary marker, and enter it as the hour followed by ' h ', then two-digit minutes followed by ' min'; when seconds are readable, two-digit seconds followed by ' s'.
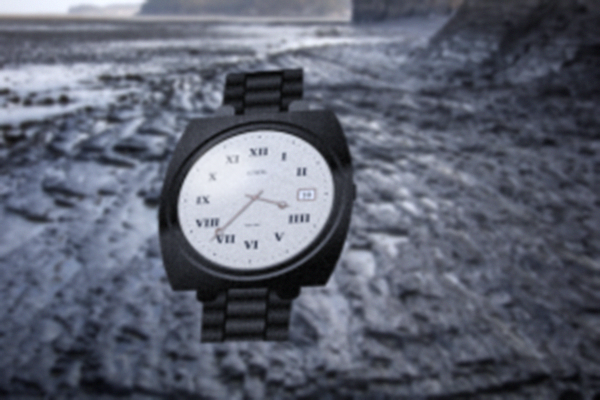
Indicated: 3 h 37 min
